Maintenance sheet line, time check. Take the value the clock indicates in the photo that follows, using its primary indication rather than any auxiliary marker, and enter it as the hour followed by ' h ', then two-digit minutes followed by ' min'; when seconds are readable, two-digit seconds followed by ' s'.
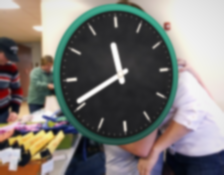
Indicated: 11 h 41 min
